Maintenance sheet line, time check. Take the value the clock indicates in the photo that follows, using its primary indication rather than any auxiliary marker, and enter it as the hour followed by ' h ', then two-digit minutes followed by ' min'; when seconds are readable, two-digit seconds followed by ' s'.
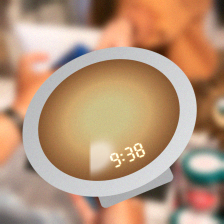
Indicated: 9 h 38 min
